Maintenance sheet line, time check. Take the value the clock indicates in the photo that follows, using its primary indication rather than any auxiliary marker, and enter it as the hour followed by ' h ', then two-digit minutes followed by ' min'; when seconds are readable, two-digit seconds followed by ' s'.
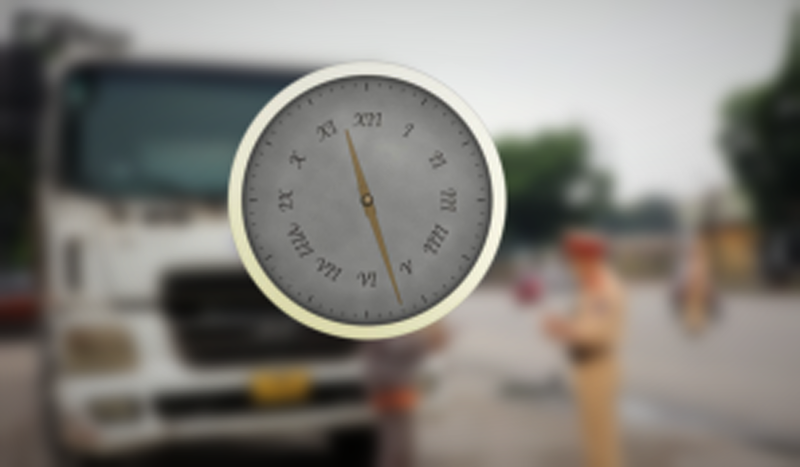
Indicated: 11 h 27 min
